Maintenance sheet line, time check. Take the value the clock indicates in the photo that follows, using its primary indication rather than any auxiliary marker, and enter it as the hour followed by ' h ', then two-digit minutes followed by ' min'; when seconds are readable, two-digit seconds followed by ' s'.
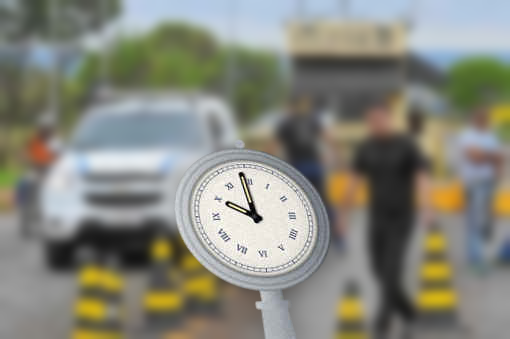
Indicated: 9 h 59 min
